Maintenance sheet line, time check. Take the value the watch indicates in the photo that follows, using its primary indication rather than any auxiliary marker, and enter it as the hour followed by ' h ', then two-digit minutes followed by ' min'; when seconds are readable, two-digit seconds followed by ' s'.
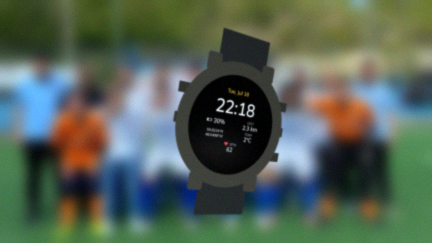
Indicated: 22 h 18 min
